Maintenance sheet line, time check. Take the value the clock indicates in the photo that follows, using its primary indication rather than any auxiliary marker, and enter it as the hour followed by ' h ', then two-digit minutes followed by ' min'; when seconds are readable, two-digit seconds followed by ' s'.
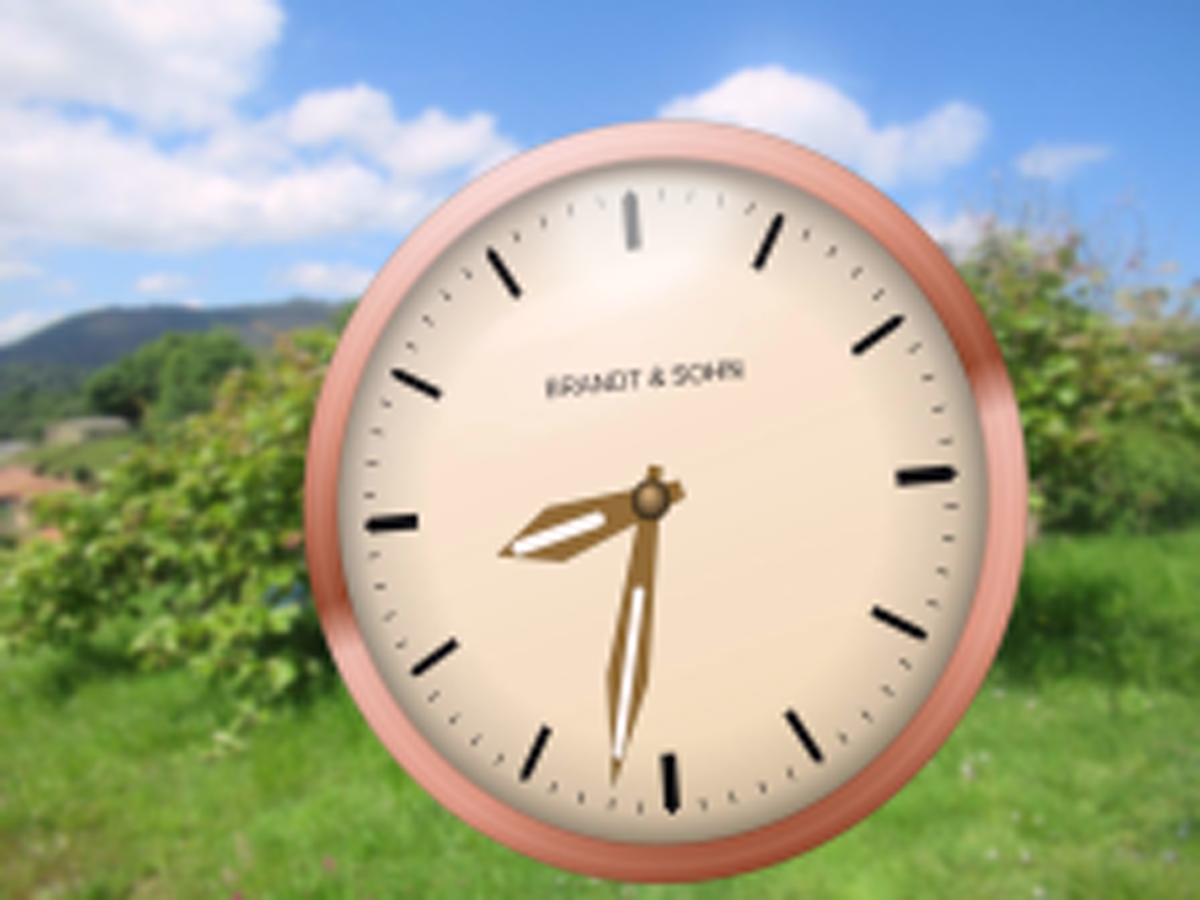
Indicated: 8 h 32 min
